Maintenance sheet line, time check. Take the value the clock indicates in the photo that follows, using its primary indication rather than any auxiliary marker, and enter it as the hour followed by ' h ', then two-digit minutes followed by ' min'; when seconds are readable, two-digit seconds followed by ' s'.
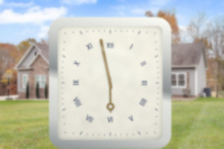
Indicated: 5 h 58 min
